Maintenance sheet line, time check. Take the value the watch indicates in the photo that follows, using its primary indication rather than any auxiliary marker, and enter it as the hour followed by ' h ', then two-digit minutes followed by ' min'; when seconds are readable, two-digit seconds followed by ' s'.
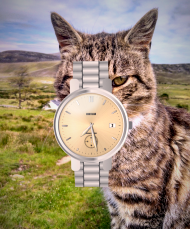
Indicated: 7 h 28 min
